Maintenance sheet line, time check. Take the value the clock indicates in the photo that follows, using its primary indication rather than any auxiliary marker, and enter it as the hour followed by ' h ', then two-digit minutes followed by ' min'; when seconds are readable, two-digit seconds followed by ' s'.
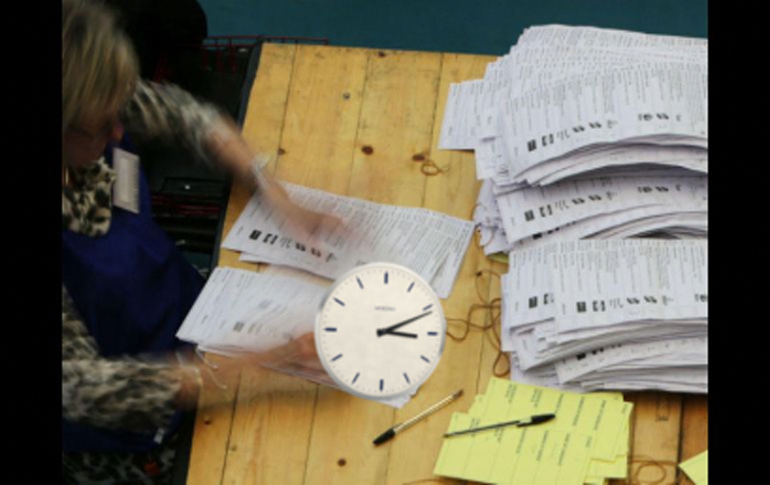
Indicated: 3 h 11 min
